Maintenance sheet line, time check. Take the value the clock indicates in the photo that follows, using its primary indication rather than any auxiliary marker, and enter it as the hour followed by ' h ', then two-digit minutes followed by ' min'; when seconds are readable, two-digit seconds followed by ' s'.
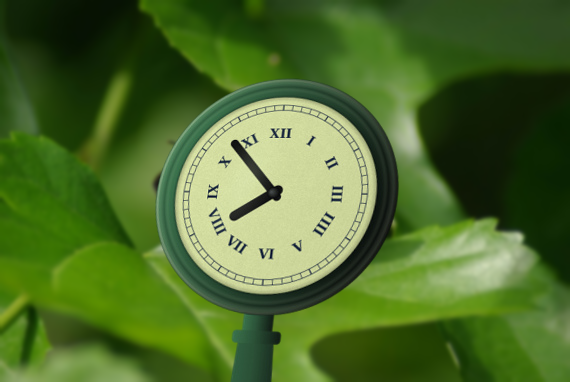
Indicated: 7 h 53 min
